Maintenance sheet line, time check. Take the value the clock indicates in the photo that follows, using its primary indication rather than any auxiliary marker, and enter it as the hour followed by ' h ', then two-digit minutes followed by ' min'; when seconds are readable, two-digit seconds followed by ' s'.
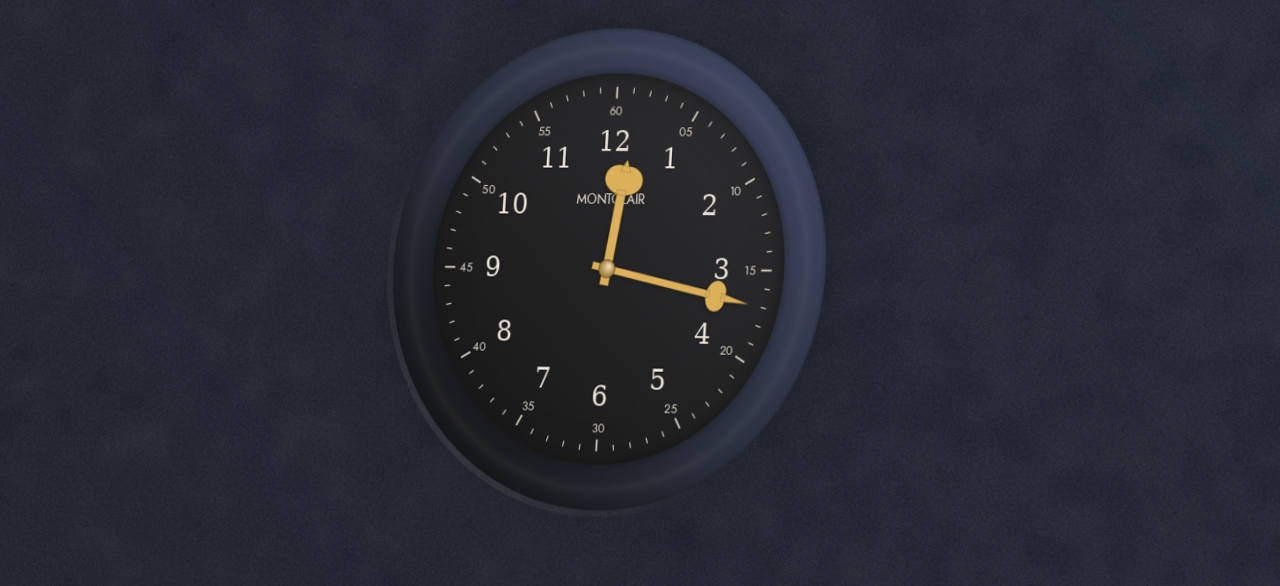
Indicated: 12 h 17 min
